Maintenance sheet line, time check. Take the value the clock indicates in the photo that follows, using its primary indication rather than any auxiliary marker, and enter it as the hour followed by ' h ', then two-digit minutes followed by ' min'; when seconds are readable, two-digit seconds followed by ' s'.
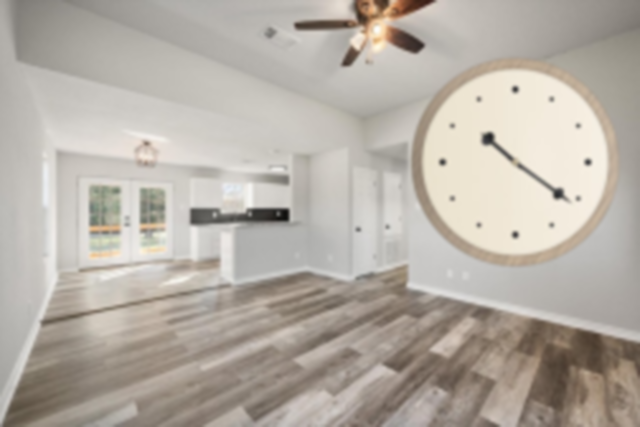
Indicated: 10 h 21 min
